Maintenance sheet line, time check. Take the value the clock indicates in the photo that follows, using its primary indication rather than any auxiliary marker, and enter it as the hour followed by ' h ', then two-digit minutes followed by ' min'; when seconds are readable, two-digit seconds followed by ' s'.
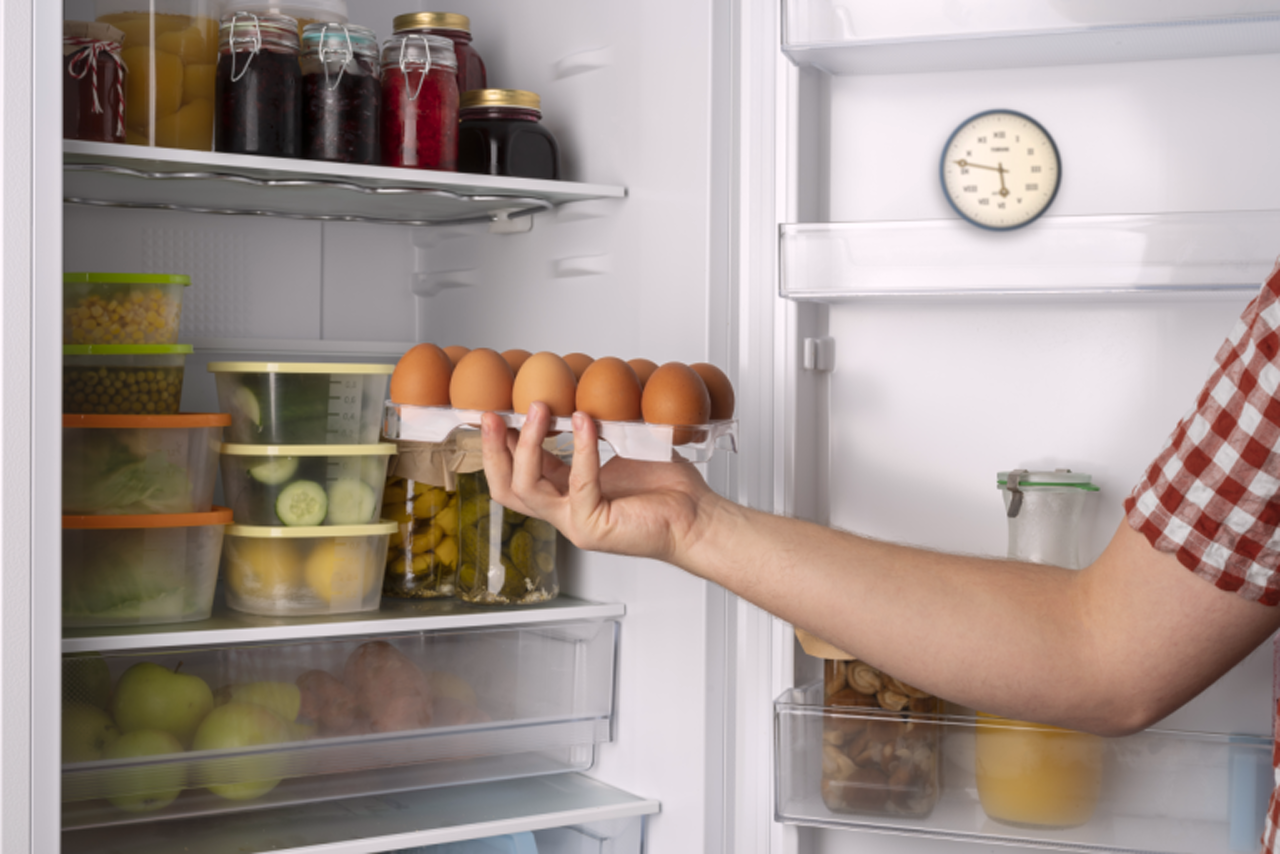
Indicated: 5 h 47 min
